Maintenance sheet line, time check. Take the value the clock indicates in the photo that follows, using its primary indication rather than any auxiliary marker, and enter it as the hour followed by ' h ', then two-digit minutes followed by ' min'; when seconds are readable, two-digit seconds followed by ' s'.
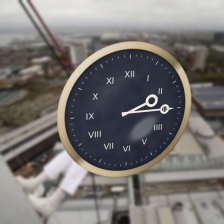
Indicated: 2 h 15 min
